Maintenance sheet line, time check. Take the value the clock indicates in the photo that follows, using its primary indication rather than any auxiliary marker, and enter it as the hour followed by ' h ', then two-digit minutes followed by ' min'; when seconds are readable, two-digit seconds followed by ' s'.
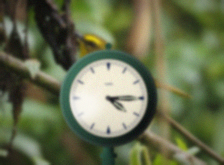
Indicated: 4 h 15 min
